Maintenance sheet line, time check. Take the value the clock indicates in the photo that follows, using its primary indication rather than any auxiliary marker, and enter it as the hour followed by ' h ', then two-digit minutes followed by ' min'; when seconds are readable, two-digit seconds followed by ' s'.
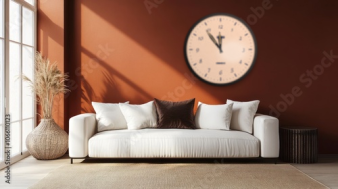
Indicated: 11 h 54 min
